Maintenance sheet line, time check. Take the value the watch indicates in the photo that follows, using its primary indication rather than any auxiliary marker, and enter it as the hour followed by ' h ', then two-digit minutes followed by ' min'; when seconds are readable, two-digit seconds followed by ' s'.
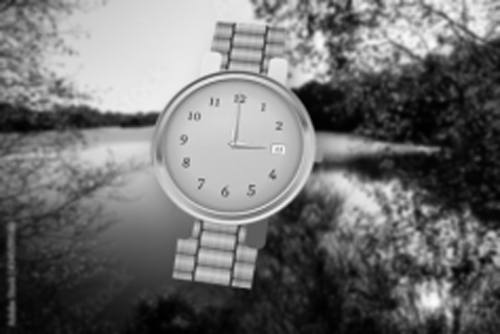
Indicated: 3 h 00 min
